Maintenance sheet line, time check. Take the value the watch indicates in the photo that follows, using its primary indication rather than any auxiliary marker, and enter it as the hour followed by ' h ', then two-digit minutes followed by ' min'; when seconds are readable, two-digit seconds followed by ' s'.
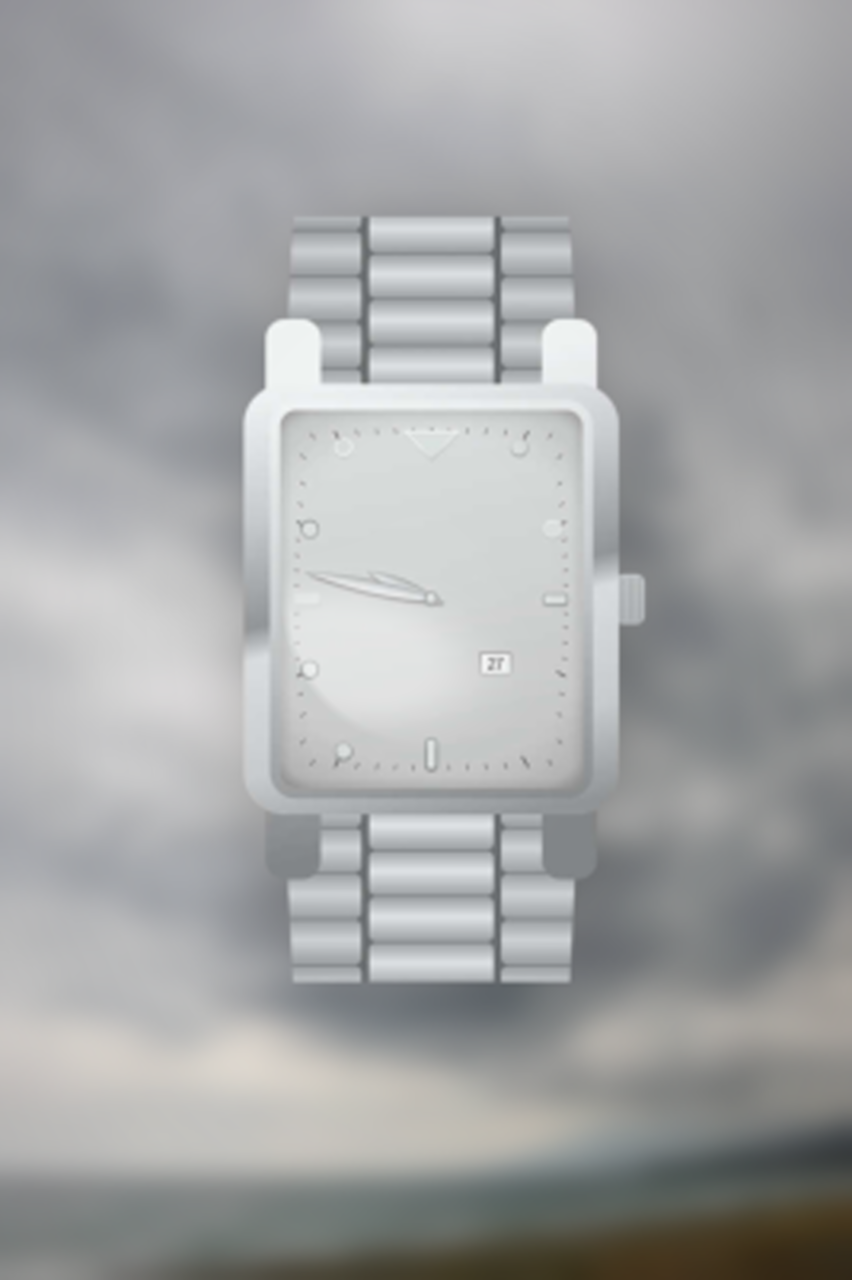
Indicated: 9 h 47 min
